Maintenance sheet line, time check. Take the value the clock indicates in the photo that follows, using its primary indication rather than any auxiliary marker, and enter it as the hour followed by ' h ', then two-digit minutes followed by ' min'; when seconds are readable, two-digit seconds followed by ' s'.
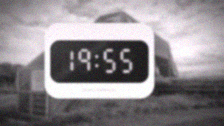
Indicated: 19 h 55 min
